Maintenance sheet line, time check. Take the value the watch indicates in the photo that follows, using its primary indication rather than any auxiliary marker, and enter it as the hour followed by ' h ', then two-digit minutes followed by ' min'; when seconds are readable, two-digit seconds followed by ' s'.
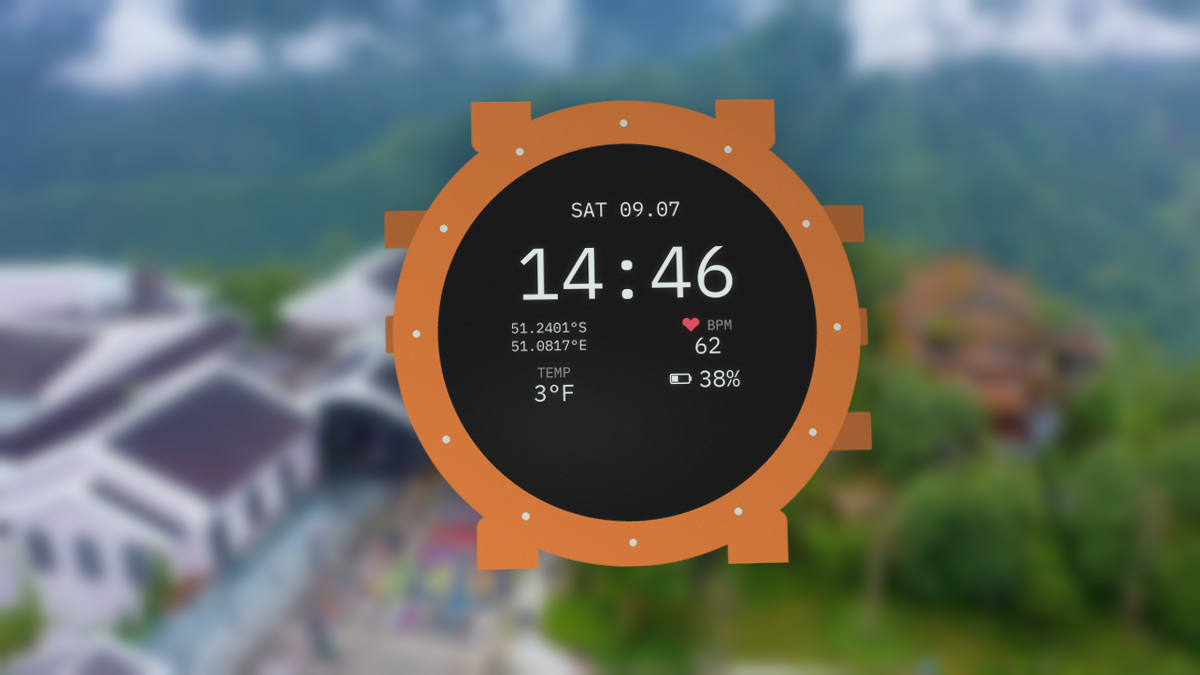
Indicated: 14 h 46 min
